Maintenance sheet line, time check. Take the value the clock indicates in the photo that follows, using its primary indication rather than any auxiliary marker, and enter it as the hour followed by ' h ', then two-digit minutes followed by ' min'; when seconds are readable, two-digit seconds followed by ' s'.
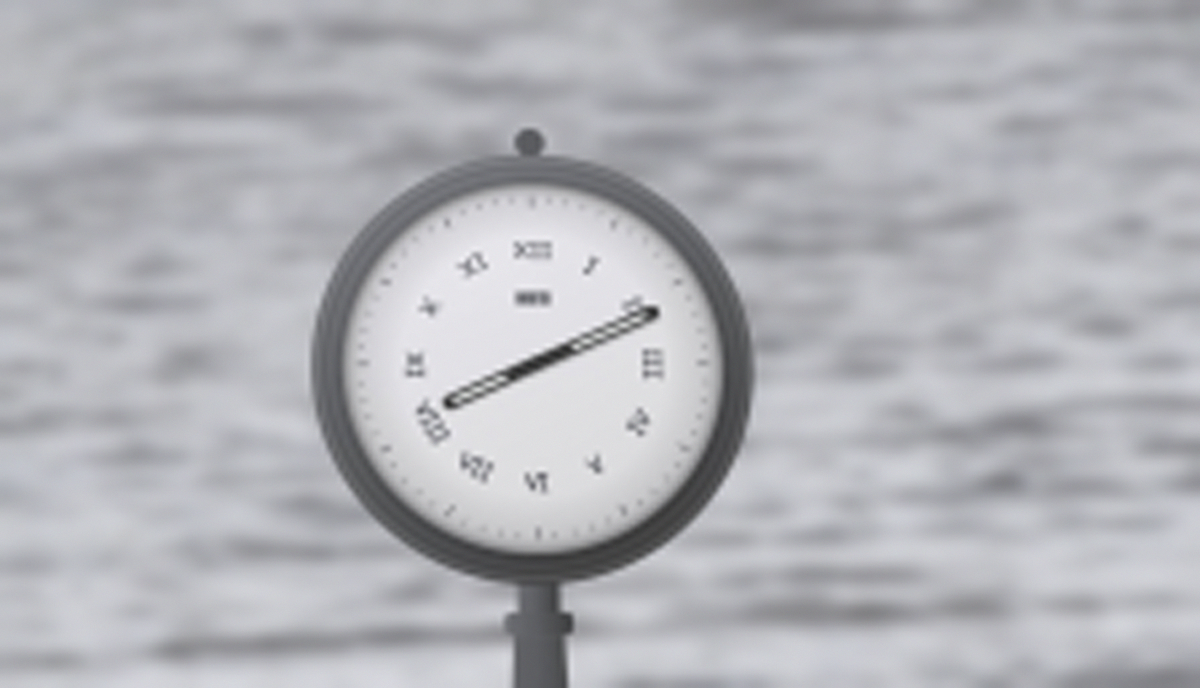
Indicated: 8 h 11 min
